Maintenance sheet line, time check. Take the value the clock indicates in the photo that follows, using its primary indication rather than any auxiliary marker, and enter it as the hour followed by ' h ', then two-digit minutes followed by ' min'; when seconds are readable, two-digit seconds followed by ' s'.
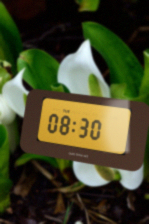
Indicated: 8 h 30 min
